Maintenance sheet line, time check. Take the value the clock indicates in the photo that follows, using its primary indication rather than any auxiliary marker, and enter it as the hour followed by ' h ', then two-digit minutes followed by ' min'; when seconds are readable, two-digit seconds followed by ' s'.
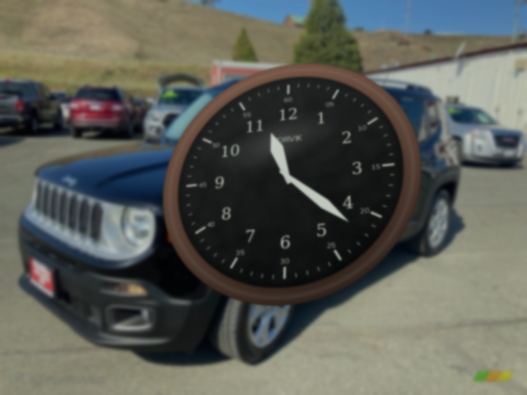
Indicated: 11 h 22 min
